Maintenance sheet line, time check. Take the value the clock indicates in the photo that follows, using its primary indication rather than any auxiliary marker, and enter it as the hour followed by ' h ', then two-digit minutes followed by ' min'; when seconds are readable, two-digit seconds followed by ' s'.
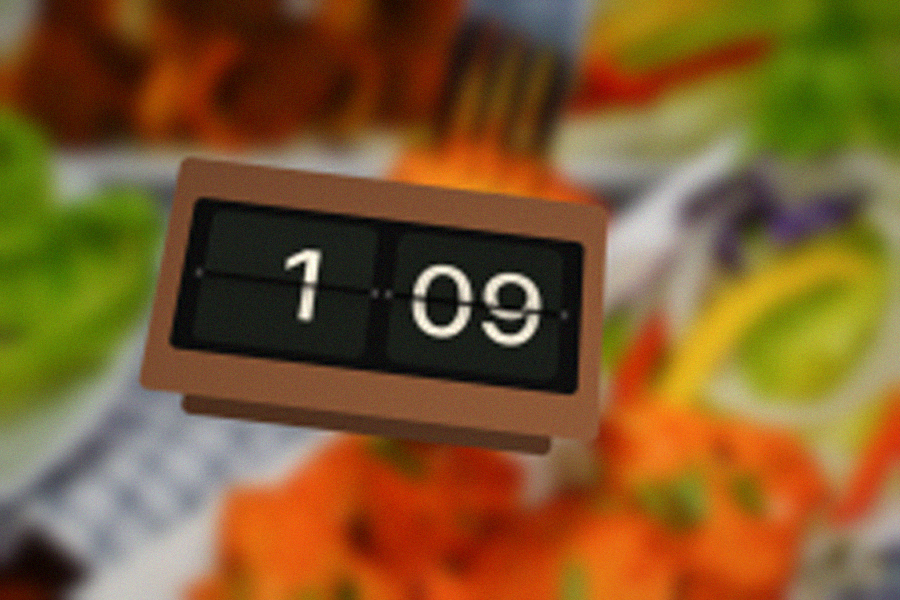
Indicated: 1 h 09 min
